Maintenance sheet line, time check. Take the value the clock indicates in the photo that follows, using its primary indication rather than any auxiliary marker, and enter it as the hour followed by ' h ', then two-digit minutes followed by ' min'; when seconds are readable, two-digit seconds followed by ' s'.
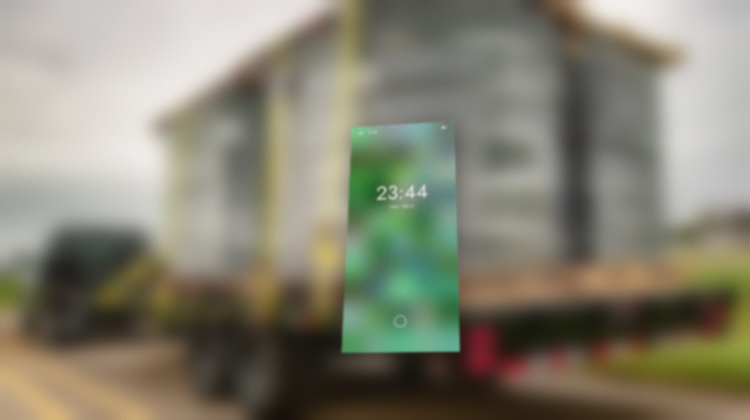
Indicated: 23 h 44 min
